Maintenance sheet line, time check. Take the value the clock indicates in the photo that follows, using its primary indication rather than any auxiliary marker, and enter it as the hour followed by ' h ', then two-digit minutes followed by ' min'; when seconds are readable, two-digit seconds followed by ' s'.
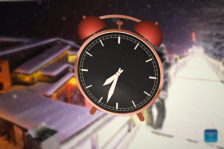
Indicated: 7 h 33 min
